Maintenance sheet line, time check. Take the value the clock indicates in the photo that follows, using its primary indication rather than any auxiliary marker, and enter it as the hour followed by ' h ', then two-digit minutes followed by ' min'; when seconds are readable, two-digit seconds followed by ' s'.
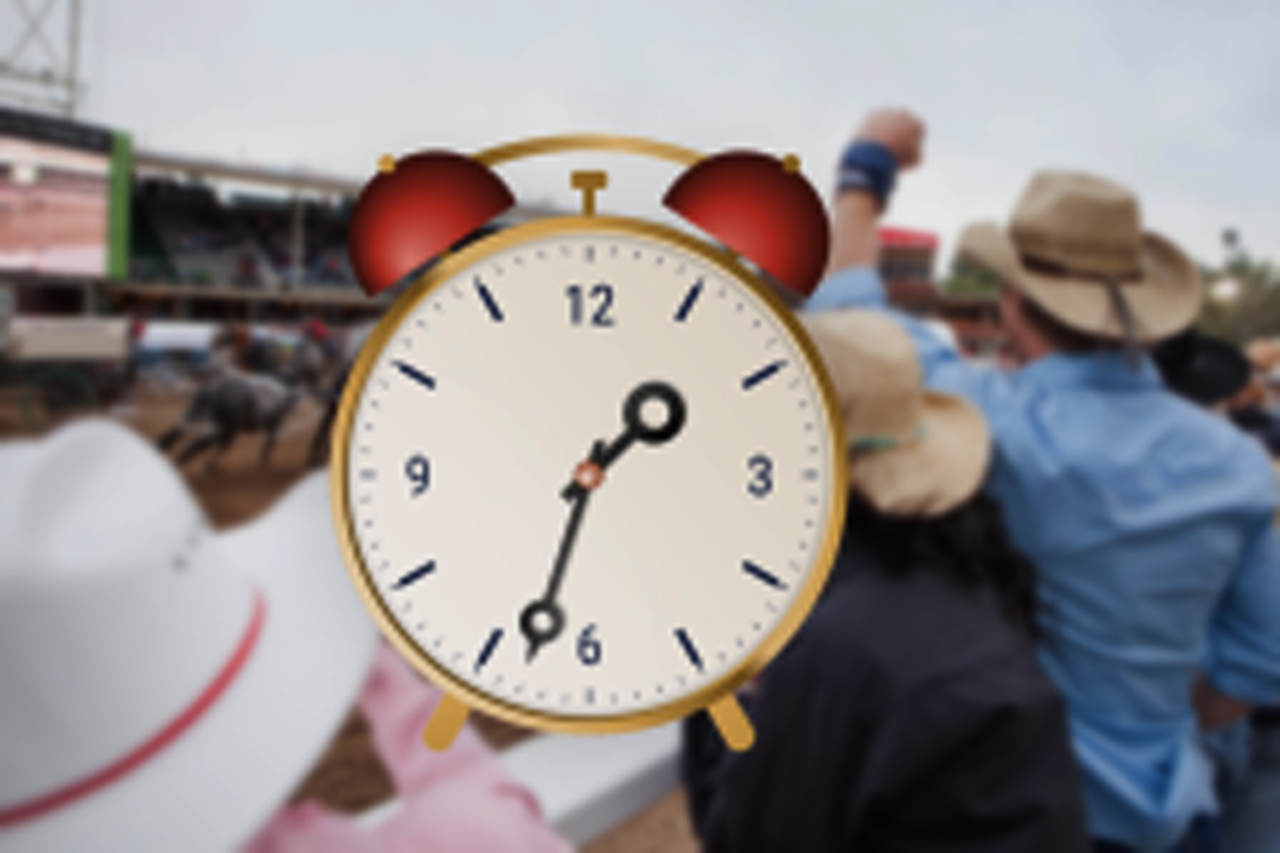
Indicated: 1 h 33 min
